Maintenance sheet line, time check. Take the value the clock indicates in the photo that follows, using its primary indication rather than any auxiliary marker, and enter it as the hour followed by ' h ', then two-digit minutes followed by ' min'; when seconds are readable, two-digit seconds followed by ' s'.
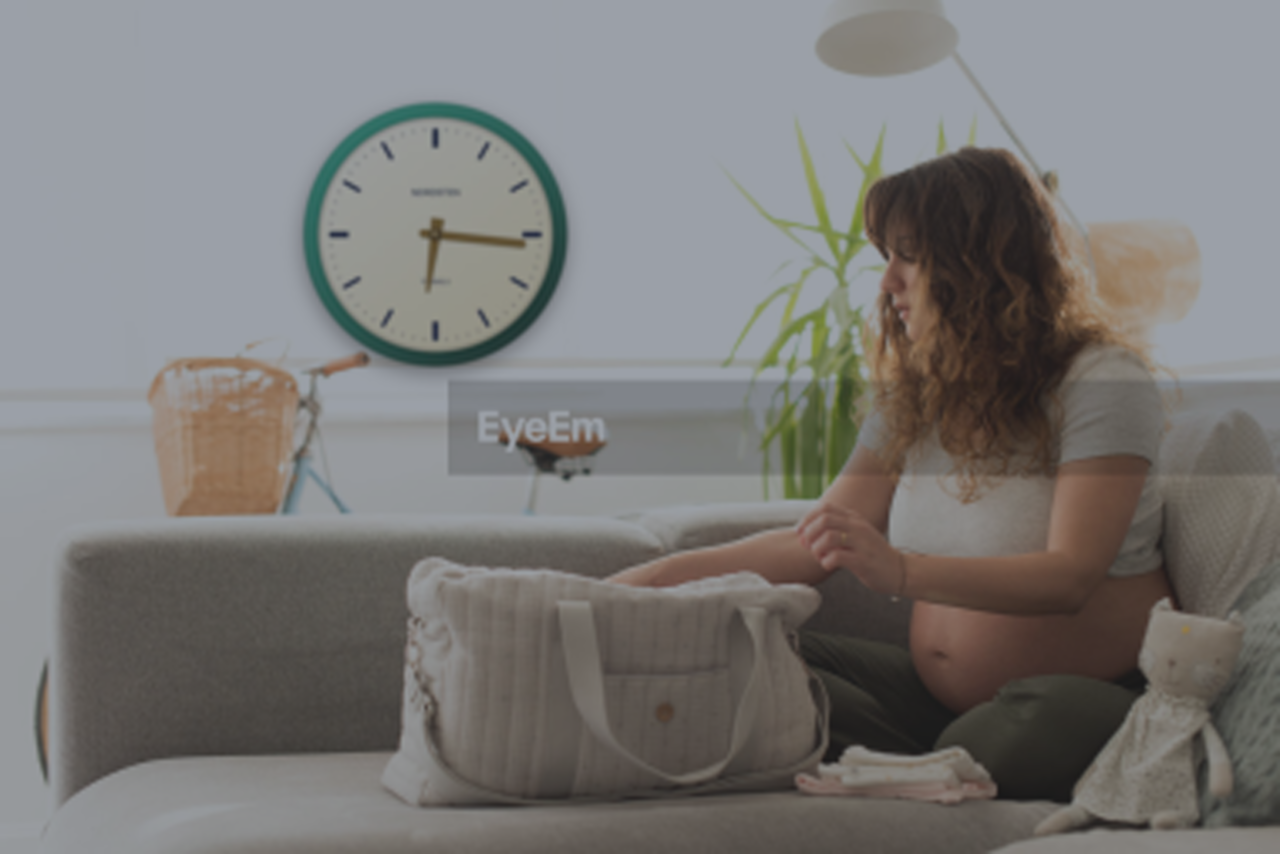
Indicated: 6 h 16 min
